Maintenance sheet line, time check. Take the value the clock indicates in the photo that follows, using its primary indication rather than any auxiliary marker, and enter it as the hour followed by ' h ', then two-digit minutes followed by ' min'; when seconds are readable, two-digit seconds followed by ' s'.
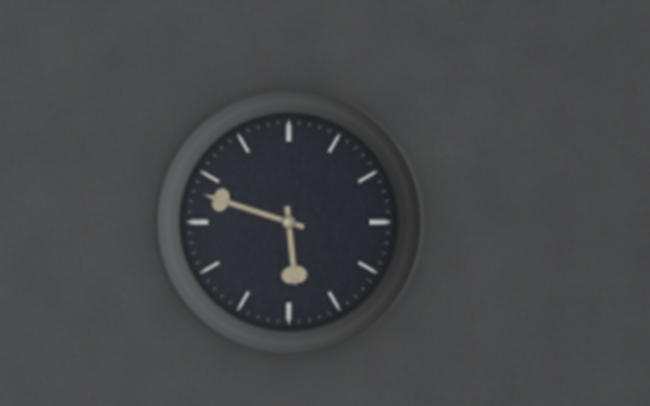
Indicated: 5 h 48 min
